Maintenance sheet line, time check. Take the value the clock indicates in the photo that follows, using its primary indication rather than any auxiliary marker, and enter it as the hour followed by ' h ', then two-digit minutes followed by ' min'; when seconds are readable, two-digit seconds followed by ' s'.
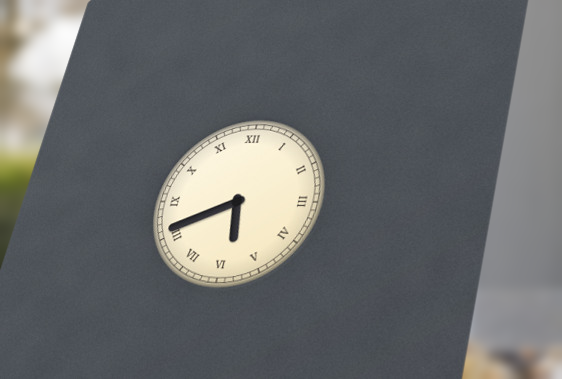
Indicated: 5 h 41 min
